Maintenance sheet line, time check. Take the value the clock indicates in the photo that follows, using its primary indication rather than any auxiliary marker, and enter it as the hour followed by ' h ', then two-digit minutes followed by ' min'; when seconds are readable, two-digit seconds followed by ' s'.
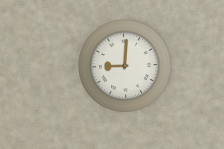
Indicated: 9 h 01 min
